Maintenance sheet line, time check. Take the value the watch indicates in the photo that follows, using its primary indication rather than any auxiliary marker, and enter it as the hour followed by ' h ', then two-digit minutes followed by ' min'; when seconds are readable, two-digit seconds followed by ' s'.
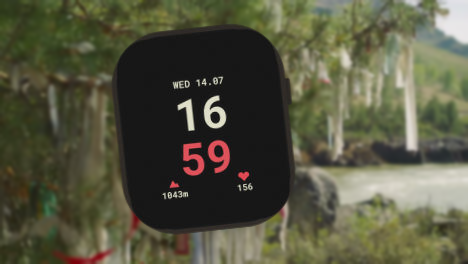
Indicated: 16 h 59 min
